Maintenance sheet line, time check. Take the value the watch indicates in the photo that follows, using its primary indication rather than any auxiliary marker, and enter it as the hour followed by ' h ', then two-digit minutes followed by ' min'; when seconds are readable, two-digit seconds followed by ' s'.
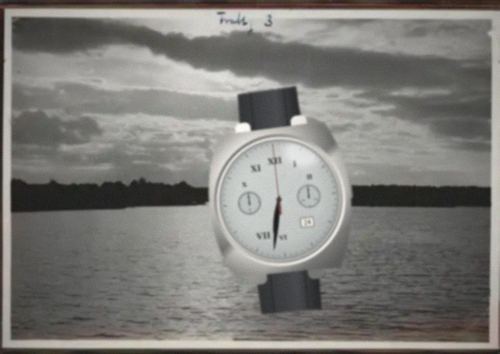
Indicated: 6 h 32 min
